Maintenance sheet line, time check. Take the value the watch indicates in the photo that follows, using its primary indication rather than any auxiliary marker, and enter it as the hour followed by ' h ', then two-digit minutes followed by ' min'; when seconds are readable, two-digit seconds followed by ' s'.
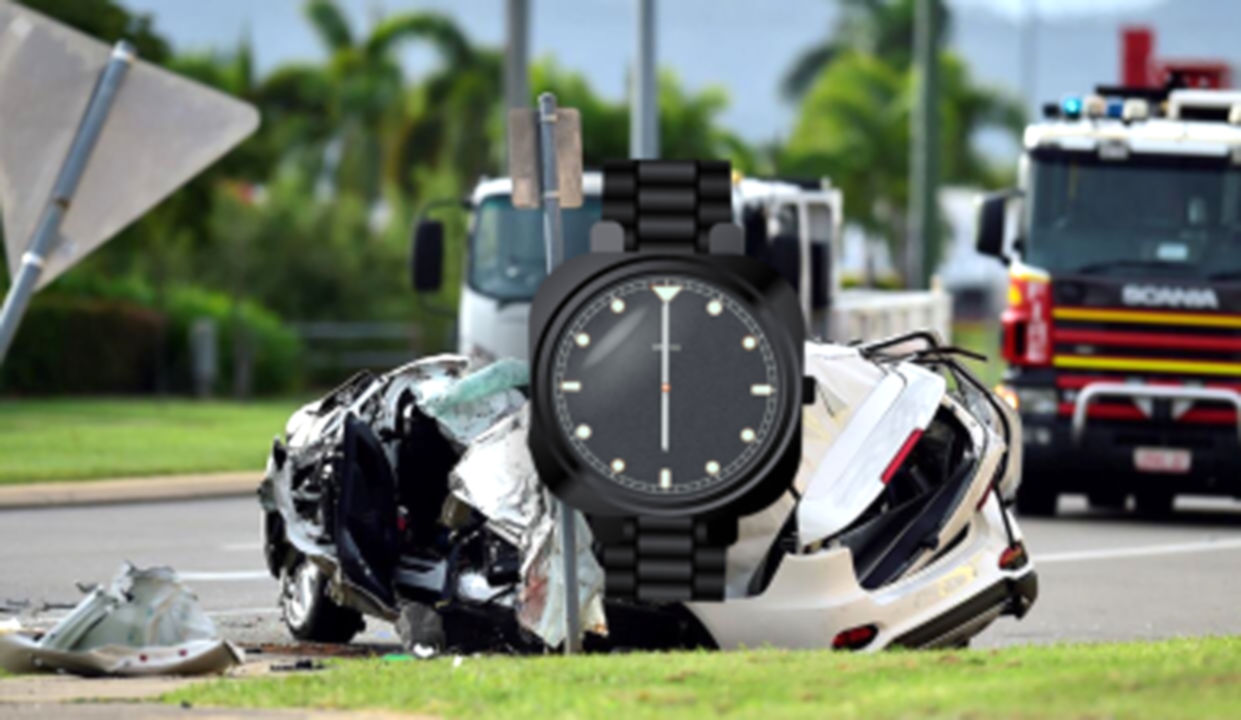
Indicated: 6 h 00 min
